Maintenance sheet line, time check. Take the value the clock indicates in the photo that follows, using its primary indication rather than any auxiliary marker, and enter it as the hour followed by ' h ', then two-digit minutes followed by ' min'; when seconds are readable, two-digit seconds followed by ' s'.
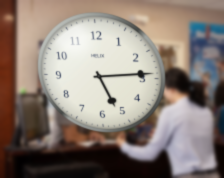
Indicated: 5 h 14 min
